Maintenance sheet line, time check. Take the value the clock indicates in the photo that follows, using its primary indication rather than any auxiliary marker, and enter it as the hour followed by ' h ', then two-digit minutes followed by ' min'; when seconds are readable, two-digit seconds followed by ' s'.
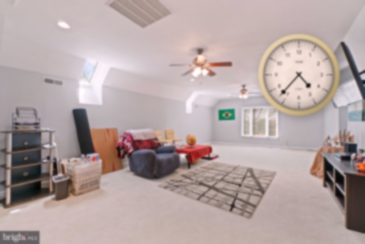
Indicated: 4 h 37 min
